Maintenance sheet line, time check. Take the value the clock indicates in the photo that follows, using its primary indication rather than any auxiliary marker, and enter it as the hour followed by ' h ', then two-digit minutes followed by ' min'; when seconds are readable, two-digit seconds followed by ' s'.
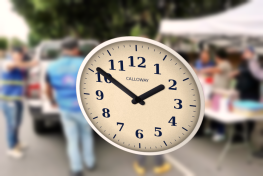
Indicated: 1 h 51 min
